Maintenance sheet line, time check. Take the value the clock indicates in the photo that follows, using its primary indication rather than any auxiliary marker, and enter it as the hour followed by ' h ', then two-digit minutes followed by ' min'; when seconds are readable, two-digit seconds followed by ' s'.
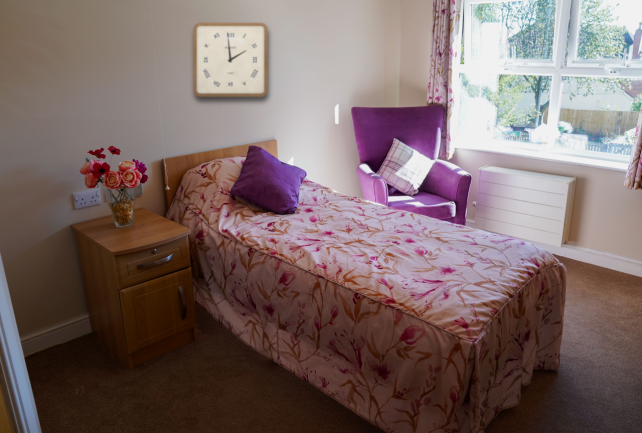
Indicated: 1 h 59 min
